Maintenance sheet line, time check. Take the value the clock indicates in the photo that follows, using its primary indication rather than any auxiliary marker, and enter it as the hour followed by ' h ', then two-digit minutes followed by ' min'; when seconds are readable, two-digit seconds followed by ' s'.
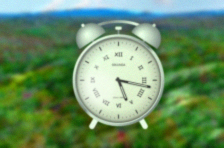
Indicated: 5 h 17 min
